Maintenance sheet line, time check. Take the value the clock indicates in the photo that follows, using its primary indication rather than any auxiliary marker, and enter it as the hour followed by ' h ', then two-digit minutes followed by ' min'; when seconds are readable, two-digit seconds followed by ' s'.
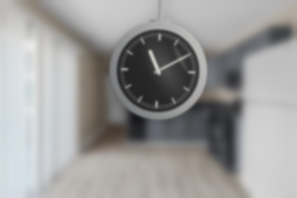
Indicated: 11 h 10 min
